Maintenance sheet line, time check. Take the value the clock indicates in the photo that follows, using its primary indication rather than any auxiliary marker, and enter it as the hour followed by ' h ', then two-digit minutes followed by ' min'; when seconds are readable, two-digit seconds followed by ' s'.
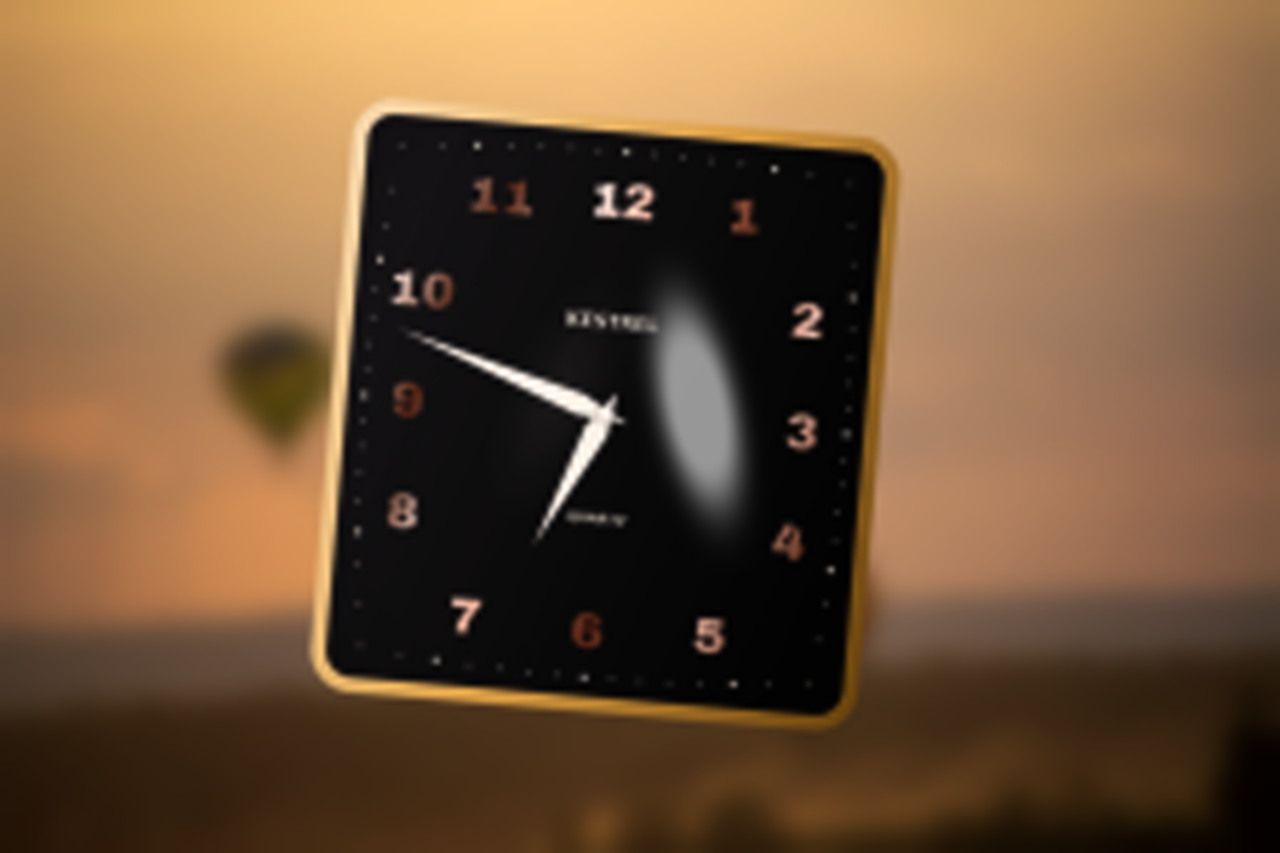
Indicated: 6 h 48 min
